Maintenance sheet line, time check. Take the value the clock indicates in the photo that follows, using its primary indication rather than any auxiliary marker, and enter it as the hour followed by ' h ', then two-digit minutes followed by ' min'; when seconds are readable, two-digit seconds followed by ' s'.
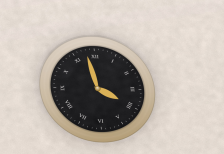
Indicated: 3 h 58 min
